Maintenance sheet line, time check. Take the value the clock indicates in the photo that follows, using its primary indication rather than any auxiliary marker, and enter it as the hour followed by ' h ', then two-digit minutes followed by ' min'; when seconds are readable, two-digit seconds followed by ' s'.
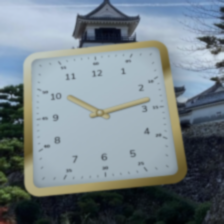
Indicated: 10 h 13 min
